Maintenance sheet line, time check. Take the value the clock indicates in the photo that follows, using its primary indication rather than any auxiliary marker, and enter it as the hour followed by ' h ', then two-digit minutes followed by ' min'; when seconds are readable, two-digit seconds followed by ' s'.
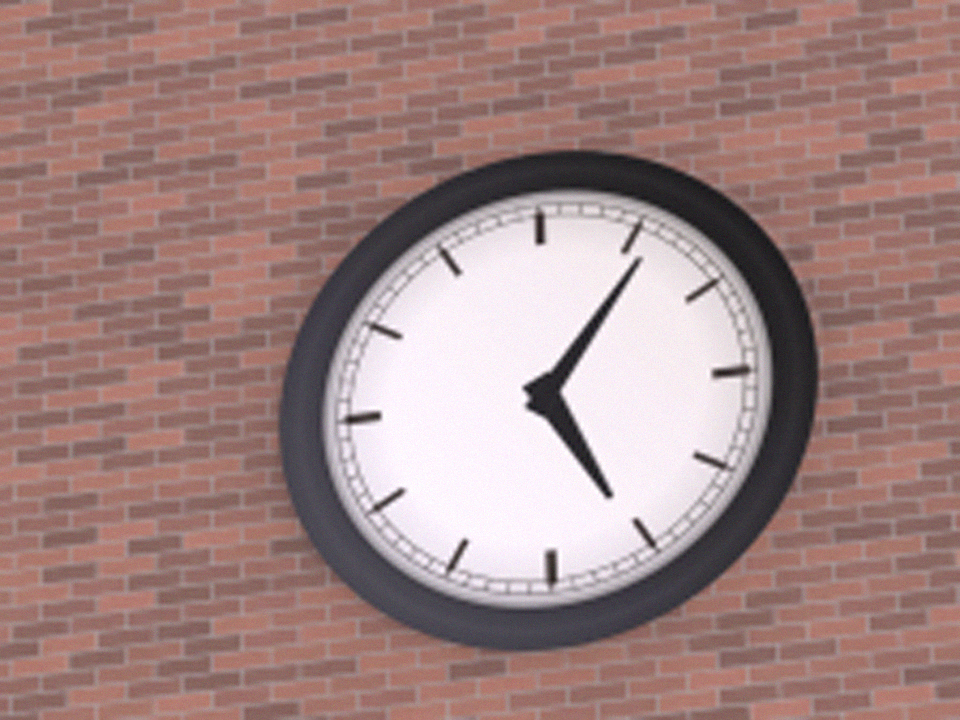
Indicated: 5 h 06 min
